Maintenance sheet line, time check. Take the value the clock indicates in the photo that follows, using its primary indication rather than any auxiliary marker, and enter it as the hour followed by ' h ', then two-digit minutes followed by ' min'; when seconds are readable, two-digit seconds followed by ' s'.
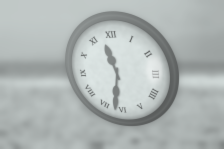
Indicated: 11 h 32 min
